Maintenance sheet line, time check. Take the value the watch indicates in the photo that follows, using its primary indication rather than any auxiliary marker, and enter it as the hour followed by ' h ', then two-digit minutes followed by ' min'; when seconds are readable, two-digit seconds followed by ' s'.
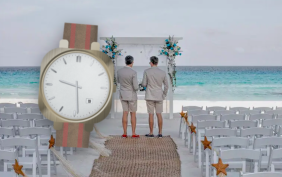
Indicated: 9 h 29 min
